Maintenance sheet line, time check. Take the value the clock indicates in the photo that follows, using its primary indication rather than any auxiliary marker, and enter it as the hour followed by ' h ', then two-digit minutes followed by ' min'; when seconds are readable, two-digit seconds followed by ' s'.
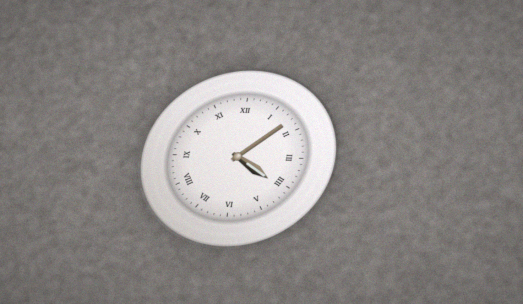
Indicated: 4 h 08 min
